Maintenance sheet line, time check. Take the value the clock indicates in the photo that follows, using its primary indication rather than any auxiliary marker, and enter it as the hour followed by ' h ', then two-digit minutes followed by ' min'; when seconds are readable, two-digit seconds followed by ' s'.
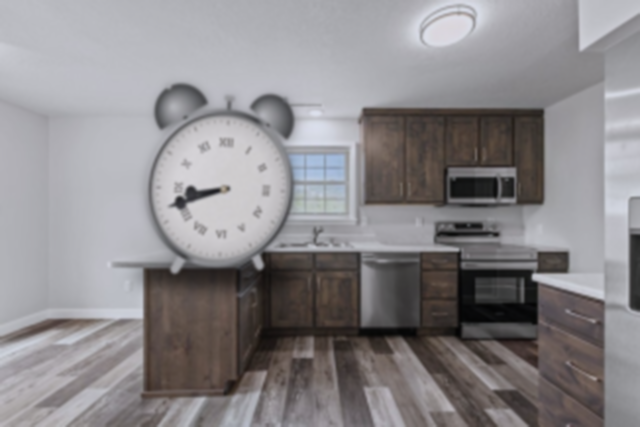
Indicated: 8 h 42 min
